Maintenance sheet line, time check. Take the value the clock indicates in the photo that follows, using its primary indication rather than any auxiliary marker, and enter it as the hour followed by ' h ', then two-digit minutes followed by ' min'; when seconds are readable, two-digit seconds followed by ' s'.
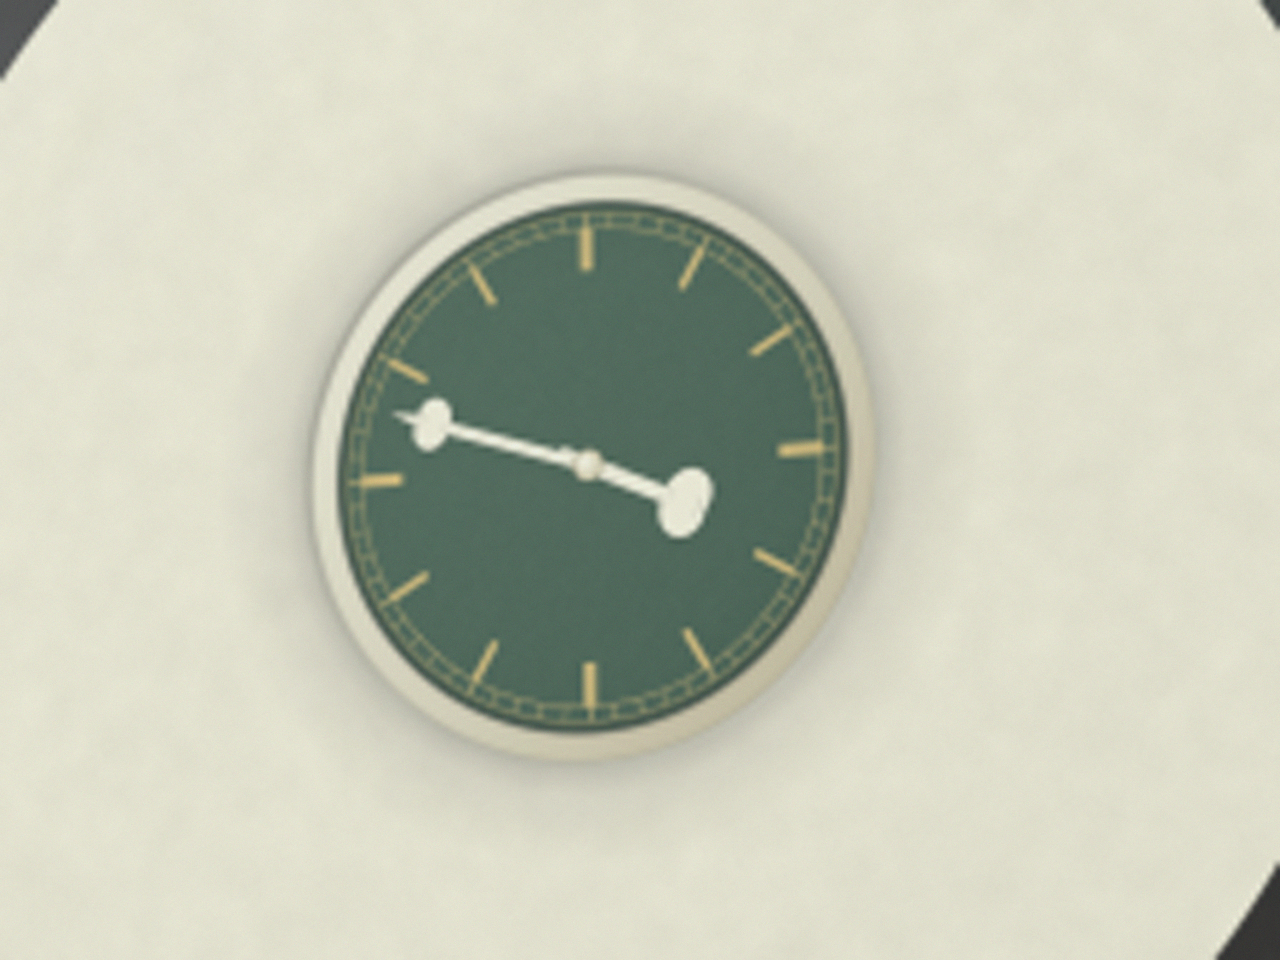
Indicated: 3 h 48 min
